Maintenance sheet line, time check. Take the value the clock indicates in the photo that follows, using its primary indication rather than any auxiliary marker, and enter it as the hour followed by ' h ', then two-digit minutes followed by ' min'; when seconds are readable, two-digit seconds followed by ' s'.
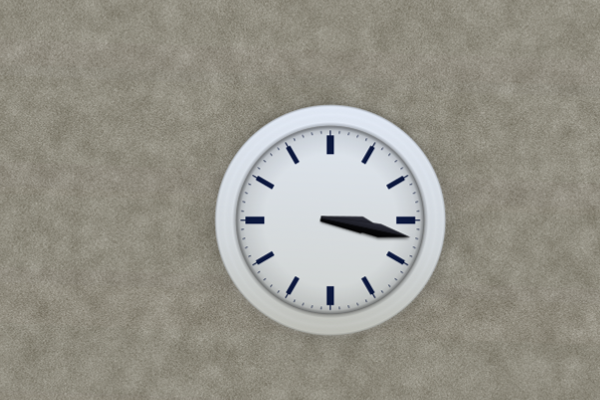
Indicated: 3 h 17 min
